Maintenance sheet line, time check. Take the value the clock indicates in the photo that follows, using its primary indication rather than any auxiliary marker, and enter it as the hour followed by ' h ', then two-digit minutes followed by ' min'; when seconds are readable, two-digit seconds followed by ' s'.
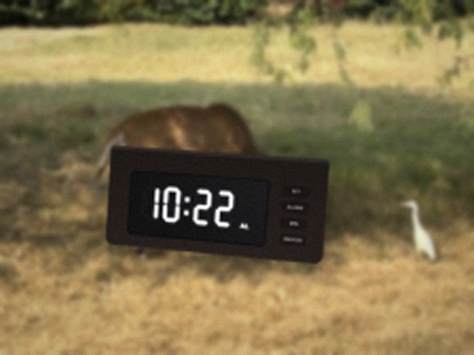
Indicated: 10 h 22 min
